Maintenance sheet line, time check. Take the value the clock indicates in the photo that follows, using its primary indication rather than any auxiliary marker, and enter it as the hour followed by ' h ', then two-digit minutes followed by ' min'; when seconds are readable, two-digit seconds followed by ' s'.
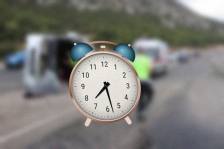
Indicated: 7 h 28 min
